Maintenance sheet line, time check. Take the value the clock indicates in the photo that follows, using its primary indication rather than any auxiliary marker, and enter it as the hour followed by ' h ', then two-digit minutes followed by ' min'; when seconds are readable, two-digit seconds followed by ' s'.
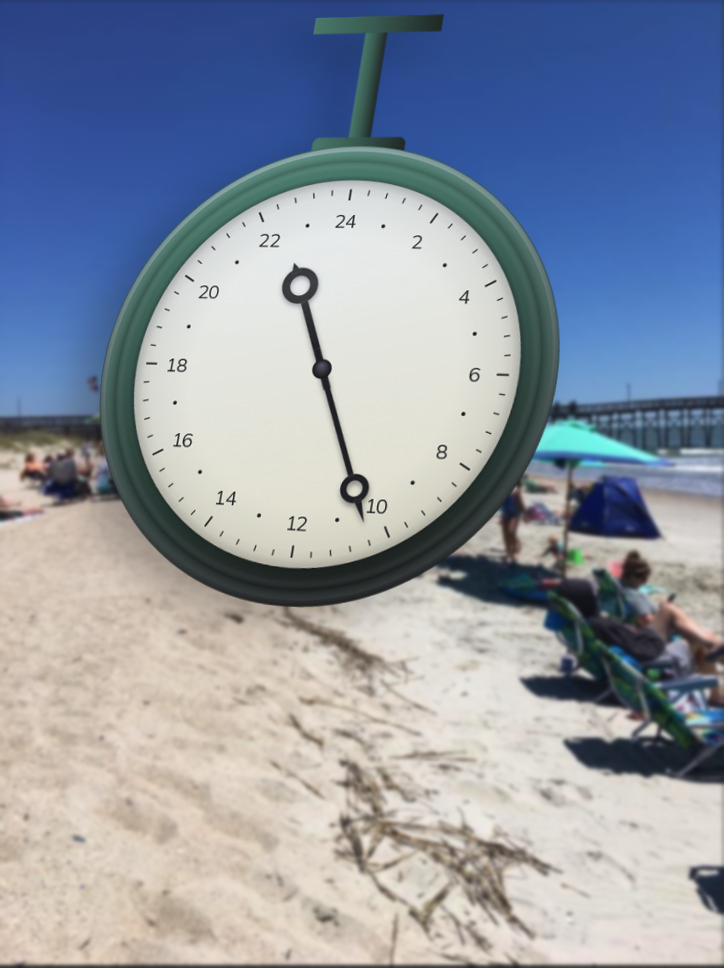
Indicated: 22 h 26 min
